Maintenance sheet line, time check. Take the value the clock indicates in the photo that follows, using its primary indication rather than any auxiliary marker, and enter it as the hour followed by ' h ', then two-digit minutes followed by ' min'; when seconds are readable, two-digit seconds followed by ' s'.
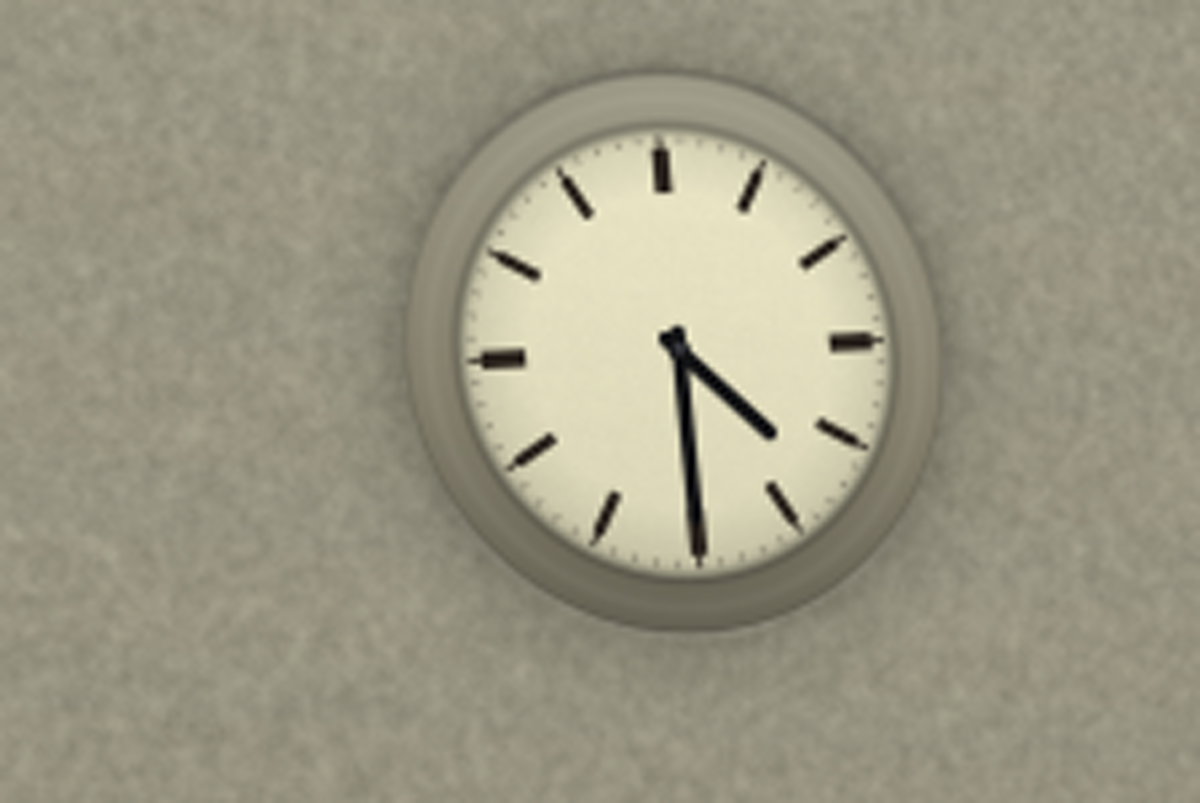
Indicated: 4 h 30 min
